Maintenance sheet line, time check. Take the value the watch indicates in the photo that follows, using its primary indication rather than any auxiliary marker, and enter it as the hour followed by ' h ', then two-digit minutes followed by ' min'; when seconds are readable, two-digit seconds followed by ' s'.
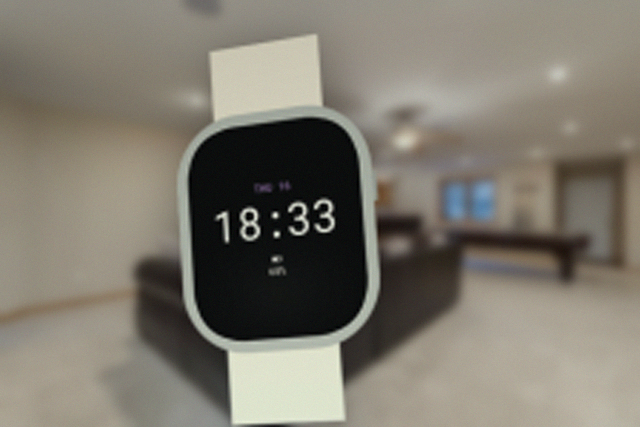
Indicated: 18 h 33 min
